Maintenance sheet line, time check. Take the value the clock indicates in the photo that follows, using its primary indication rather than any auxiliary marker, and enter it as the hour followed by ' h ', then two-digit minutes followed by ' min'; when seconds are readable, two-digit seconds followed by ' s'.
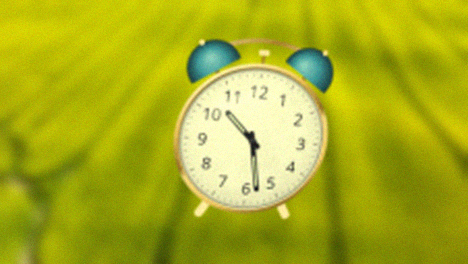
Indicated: 10 h 28 min
